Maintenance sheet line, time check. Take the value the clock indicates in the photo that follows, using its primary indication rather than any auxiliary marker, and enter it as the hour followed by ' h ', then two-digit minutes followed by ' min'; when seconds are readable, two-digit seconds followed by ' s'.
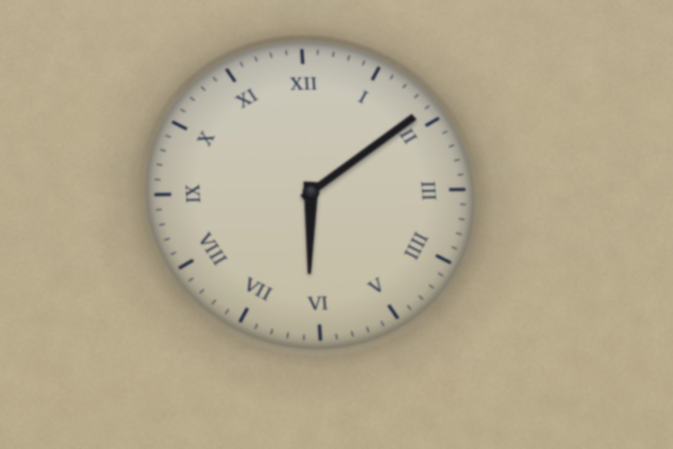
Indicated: 6 h 09 min
